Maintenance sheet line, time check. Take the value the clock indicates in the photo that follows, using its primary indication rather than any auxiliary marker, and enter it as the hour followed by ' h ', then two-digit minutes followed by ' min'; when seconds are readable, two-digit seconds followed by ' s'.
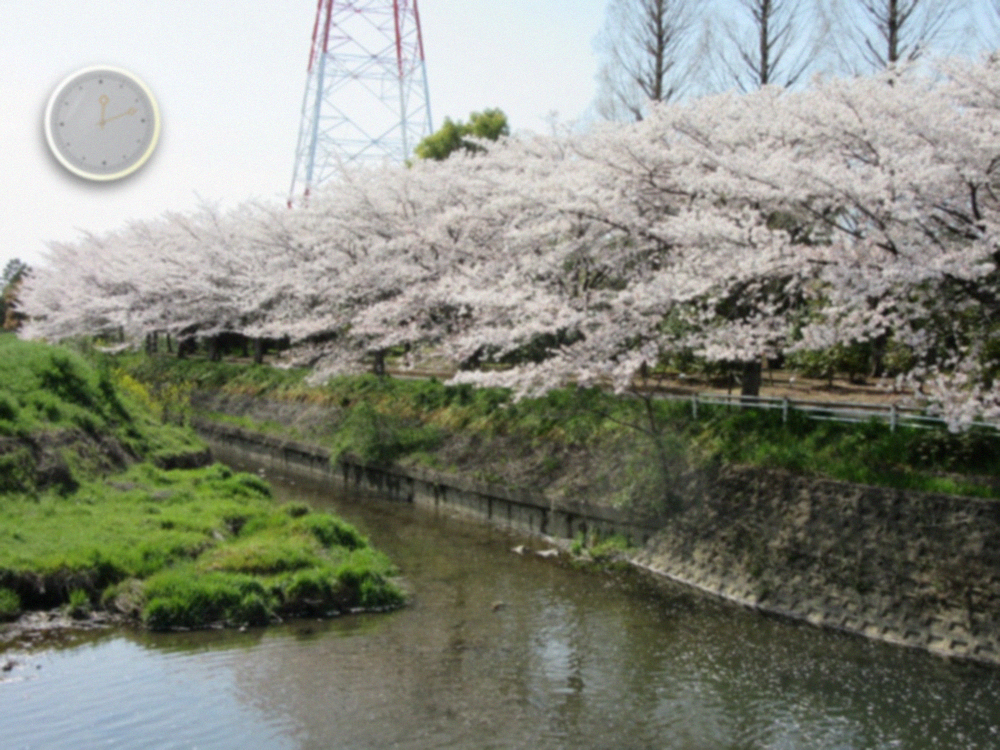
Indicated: 12 h 12 min
